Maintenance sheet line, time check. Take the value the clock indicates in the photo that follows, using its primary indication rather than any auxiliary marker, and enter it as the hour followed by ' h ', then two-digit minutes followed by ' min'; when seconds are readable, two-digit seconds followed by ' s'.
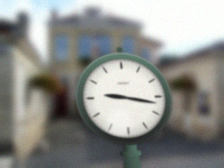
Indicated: 9 h 17 min
